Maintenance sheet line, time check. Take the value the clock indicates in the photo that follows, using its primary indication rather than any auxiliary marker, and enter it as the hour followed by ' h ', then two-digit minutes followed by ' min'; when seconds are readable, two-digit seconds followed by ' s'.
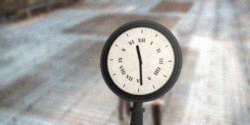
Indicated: 11 h 29 min
